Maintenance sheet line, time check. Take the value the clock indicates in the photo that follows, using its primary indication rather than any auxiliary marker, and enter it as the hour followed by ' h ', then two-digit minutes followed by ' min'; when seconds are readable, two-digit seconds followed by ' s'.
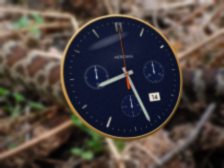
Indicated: 8 h 27 min
